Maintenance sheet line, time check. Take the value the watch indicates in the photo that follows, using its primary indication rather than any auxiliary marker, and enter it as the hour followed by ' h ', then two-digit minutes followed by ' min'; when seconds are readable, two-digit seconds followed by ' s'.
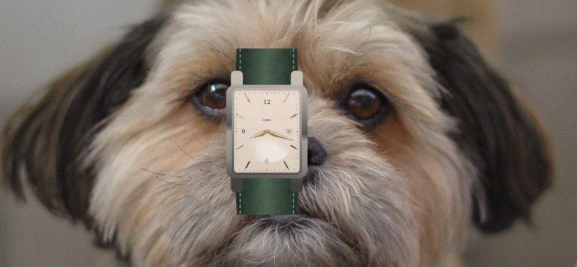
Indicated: 8 h 18 min
